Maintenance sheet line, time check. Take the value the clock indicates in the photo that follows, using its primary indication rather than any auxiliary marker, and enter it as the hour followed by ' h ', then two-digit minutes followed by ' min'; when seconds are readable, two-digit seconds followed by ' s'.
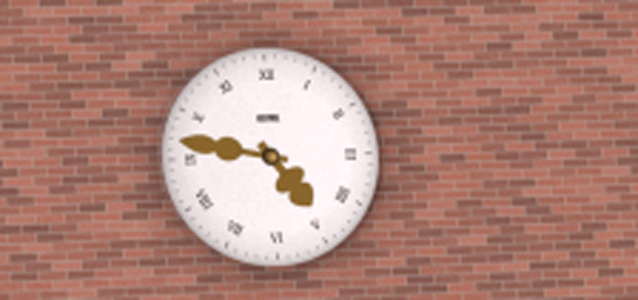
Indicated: 4 h 47 min
